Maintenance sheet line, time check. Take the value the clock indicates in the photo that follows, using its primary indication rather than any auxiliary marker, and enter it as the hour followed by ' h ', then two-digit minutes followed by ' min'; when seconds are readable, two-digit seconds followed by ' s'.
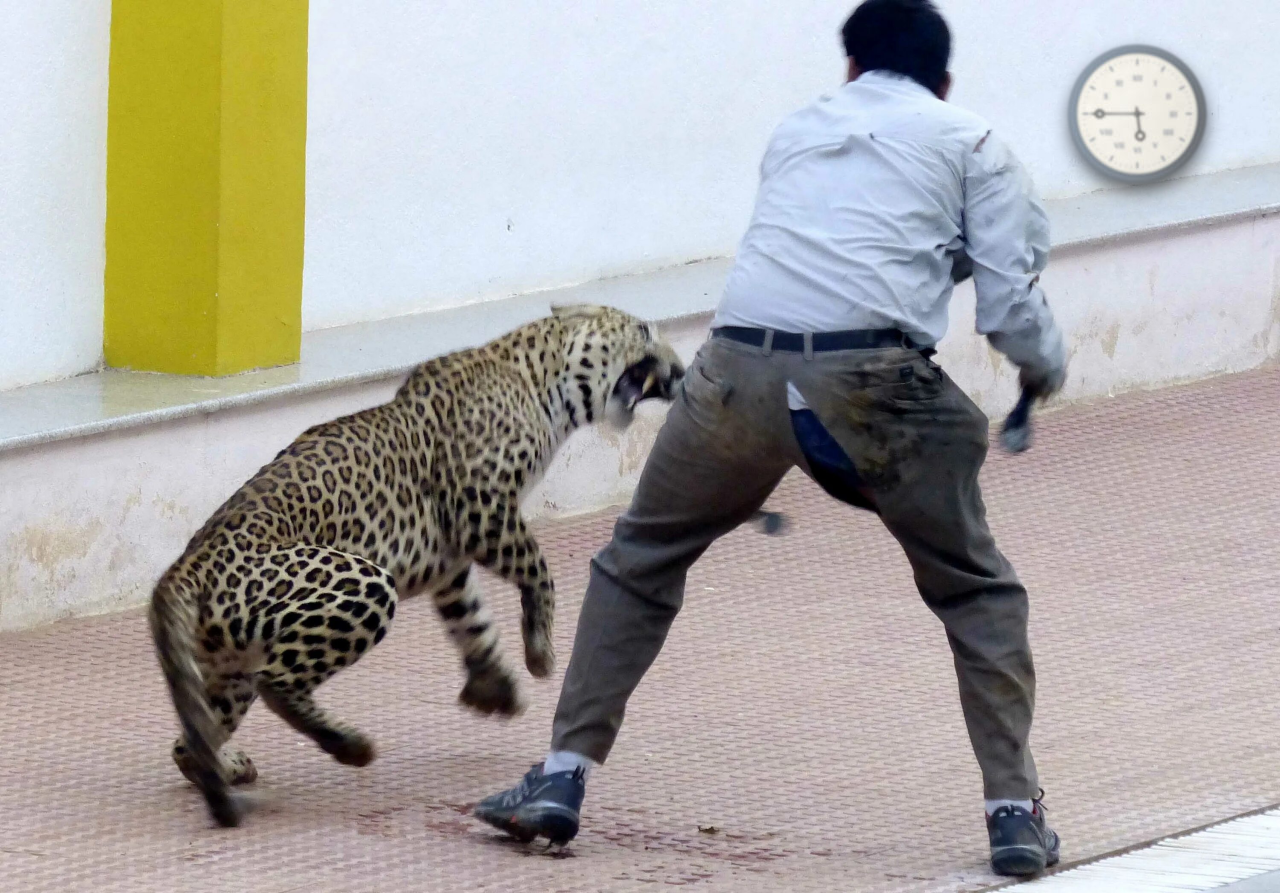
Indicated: 5 h 45 min
